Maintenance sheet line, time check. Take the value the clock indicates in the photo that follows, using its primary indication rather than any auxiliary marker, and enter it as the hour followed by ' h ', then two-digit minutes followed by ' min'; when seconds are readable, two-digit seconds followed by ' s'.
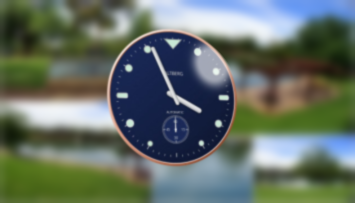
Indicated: 3 h 56 min
